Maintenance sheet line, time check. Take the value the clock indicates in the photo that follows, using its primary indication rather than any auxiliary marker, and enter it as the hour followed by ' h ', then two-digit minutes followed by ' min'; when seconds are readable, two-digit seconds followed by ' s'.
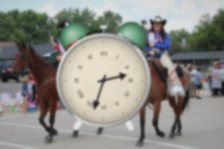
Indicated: 2 h 33 min
